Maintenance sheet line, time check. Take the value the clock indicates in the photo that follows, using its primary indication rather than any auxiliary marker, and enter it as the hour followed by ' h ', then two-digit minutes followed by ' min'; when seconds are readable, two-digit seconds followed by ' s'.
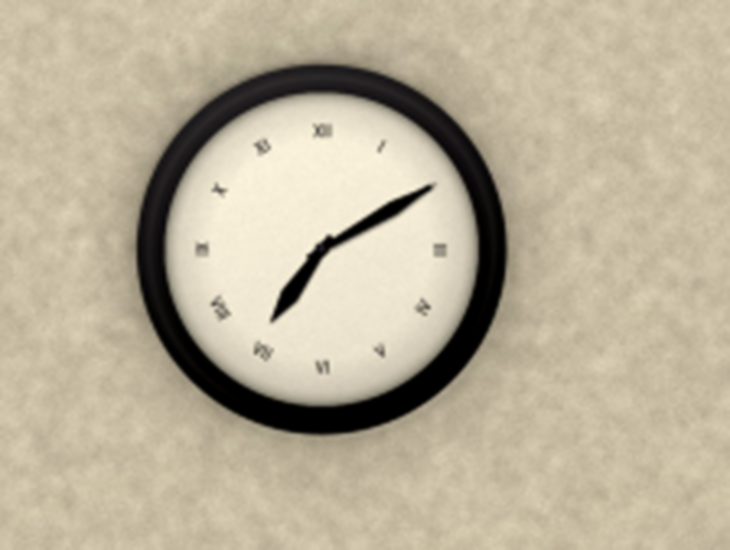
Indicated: 7 h 10 min
